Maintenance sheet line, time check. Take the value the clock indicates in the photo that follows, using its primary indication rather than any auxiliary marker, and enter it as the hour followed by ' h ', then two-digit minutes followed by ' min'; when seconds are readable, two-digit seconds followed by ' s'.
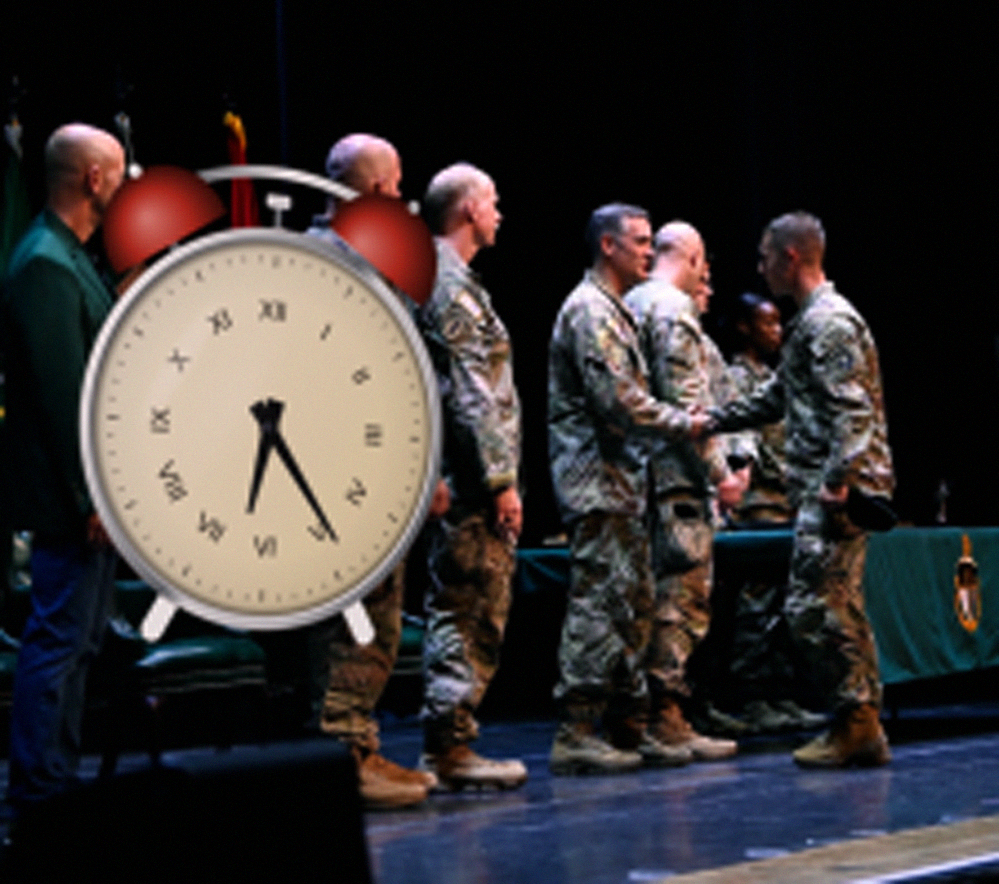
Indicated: 6 h 24 min
